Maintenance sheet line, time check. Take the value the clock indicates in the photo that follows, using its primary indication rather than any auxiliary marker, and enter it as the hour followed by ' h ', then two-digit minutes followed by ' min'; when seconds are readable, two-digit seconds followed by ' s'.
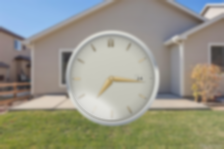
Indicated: 7 h 16 min
